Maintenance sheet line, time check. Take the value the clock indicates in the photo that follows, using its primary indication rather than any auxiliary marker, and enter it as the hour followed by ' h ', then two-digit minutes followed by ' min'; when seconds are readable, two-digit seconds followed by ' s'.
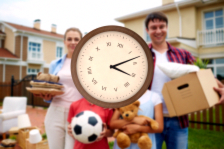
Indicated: 3 h 08 min
